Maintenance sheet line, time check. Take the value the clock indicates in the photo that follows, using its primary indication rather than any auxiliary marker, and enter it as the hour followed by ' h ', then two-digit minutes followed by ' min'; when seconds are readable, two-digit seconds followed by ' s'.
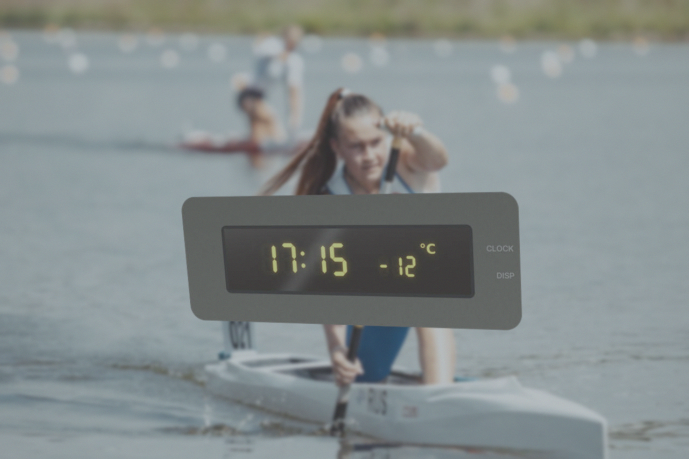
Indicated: 17 h 15 min
